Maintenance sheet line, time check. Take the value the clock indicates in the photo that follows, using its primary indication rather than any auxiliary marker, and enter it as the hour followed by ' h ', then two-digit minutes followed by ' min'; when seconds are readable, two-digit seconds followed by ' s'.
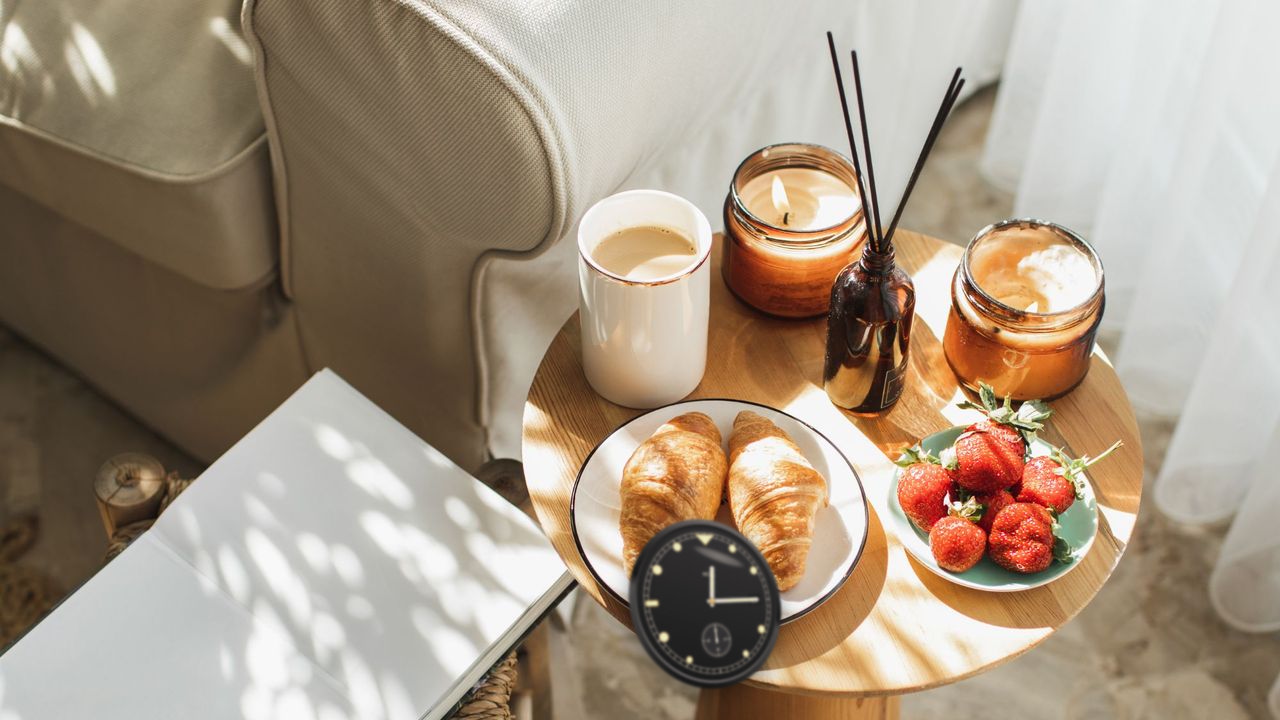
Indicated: 12 h 15 min
